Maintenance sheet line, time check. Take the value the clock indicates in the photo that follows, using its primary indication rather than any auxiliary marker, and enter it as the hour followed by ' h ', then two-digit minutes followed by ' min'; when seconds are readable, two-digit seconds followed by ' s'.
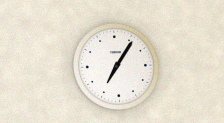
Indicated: 7 h 06 min
